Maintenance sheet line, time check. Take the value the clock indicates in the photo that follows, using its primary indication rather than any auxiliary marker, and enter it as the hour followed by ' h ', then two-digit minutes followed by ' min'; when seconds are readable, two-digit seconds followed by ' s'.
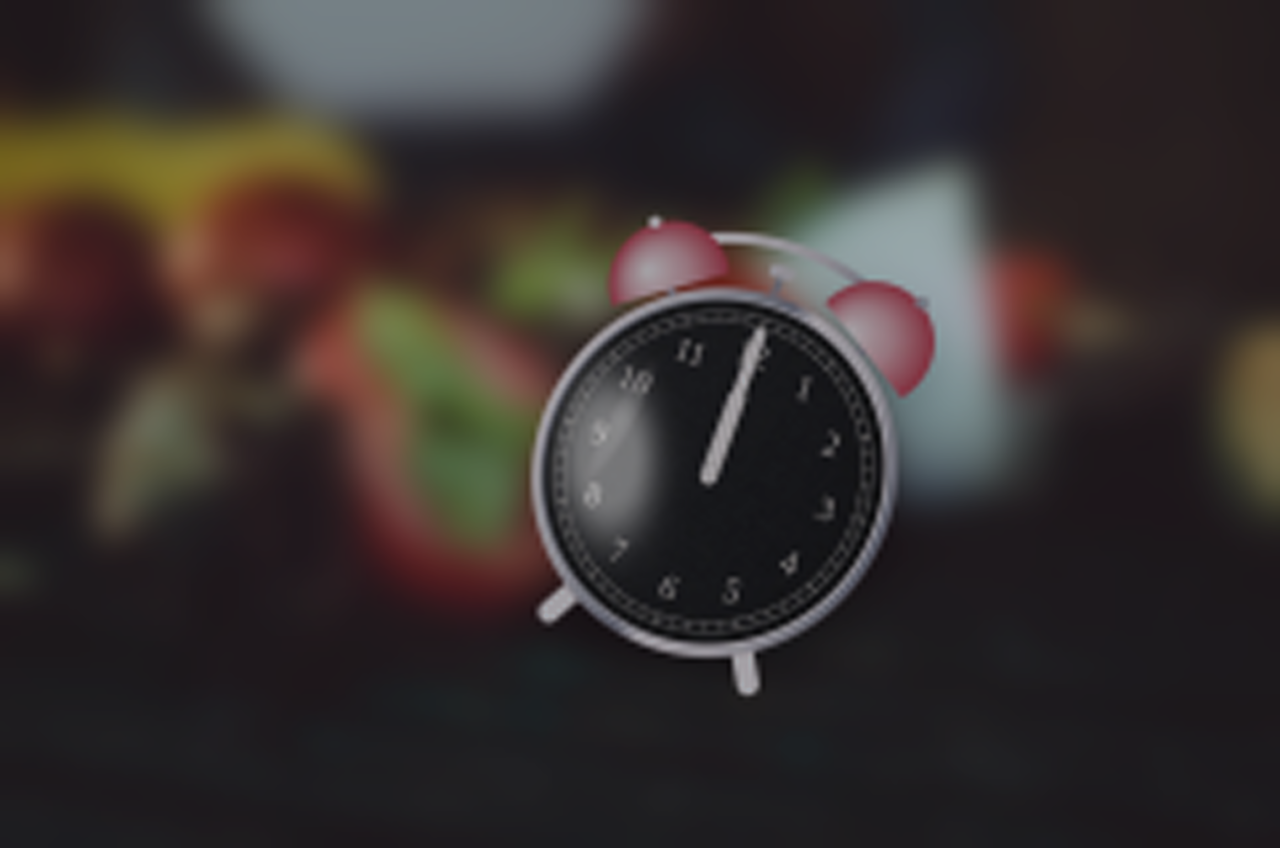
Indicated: 12 h 00 min
